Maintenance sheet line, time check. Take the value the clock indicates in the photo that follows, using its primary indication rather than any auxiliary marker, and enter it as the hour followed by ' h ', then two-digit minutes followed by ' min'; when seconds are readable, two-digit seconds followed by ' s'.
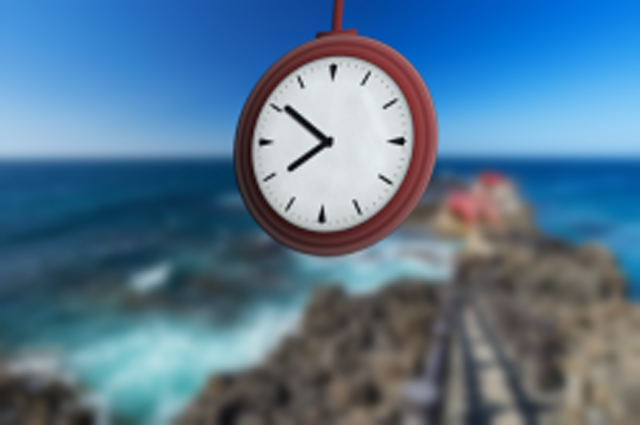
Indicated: 7 h 51 min
